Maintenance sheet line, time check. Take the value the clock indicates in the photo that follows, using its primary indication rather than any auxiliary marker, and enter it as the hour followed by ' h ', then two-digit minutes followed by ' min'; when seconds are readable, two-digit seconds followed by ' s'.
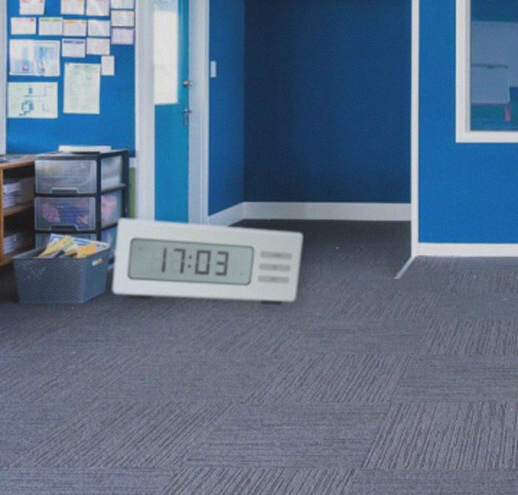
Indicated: 17 h 03 min
